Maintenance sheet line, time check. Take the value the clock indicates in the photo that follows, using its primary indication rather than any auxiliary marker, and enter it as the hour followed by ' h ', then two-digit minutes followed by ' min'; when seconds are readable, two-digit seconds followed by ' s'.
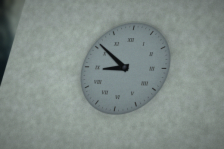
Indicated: 8 h 51 min
